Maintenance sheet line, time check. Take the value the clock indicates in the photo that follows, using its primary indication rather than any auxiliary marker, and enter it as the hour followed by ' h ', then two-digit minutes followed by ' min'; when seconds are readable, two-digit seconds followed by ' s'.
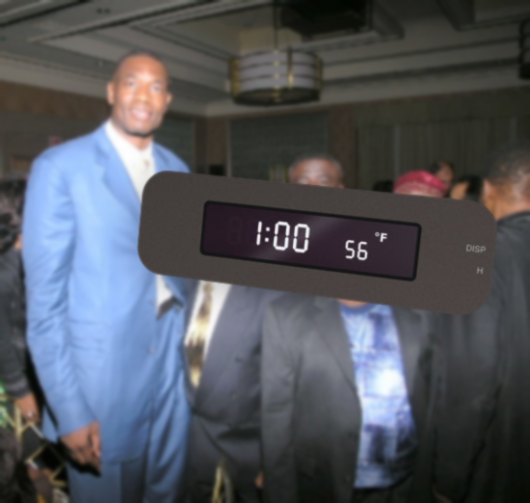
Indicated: 1 h 00 min
